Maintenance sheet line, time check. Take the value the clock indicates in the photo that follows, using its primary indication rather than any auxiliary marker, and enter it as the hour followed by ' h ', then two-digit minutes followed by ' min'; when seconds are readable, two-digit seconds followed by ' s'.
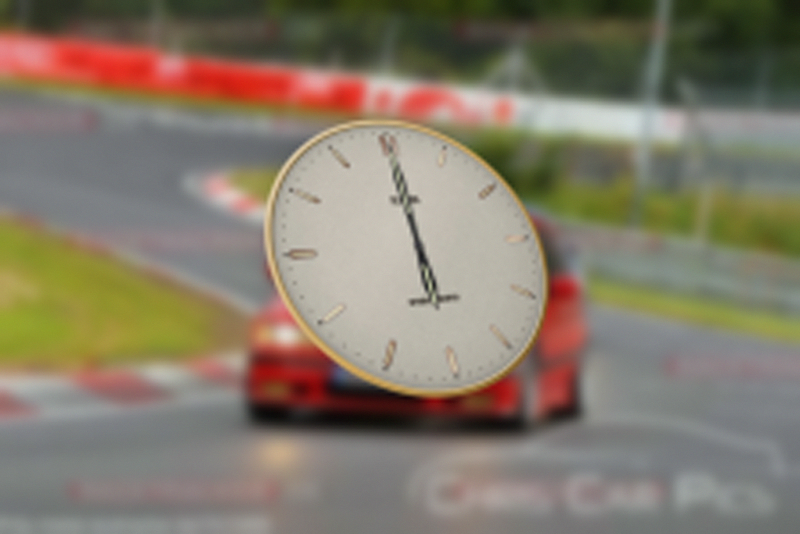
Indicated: 6 h 00 min
